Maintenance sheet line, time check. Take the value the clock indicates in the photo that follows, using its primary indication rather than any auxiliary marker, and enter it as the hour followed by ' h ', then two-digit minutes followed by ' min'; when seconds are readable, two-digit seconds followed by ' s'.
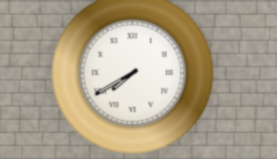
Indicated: 7 h 40 min
